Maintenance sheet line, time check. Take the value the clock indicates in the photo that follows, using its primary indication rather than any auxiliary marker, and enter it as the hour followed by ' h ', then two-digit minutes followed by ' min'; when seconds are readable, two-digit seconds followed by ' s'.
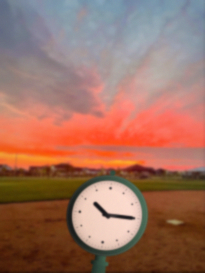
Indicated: 10 h 15 min
